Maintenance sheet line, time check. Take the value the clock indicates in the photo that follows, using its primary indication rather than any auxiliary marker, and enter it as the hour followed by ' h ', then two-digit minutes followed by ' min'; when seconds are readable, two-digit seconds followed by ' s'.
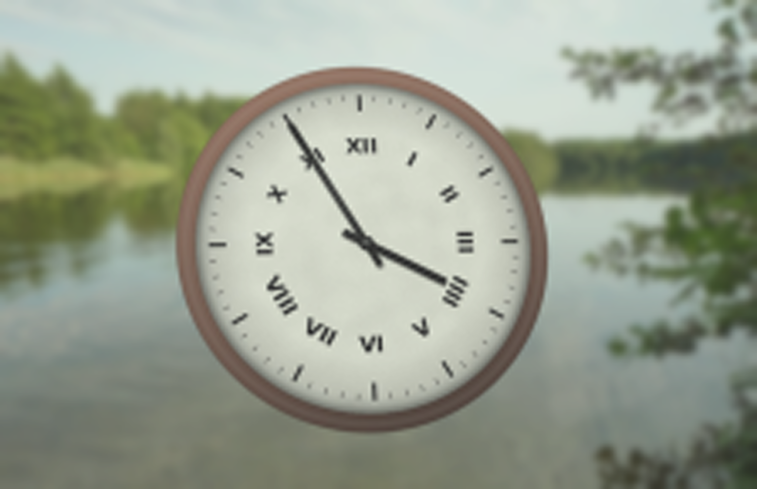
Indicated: 3 h 55 min
